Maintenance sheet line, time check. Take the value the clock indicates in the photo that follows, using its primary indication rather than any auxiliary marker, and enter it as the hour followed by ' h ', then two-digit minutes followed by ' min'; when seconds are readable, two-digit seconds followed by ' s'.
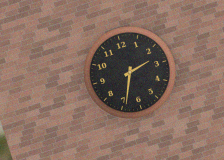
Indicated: 2 h 34 min
